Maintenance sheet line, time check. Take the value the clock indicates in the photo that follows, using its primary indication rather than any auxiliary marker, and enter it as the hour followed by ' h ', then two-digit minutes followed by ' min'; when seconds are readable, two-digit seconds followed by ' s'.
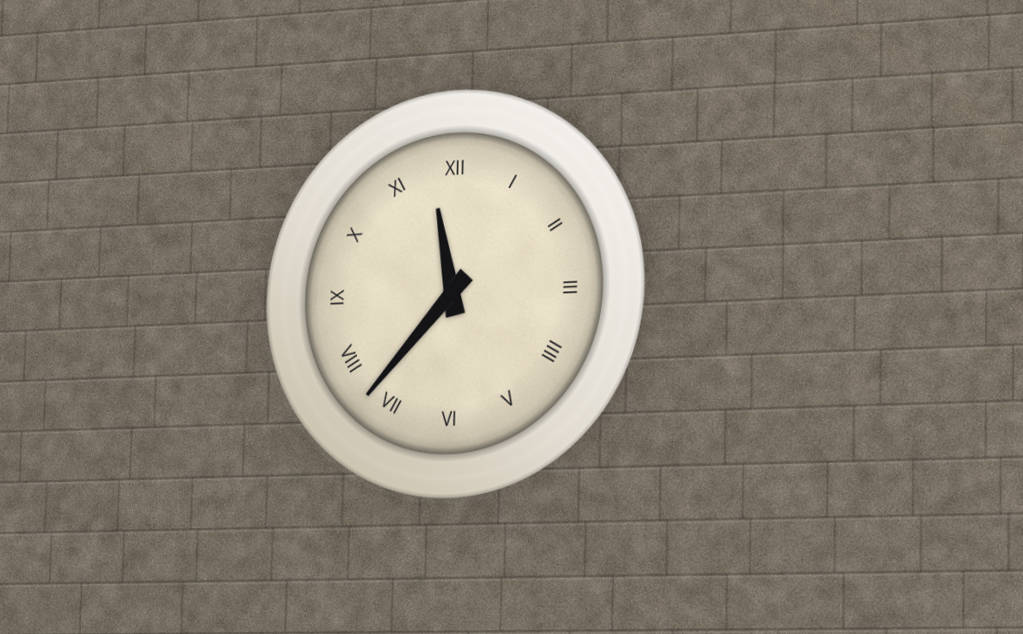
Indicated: 11 h 37 min
